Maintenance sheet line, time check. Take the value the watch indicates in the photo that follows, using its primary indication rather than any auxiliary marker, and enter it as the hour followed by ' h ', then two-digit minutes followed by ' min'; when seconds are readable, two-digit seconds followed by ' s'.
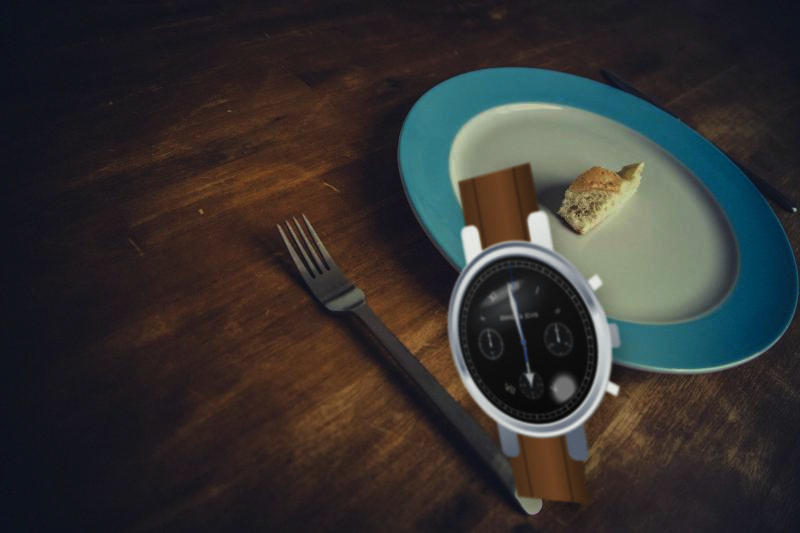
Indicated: 5 h 59 min
